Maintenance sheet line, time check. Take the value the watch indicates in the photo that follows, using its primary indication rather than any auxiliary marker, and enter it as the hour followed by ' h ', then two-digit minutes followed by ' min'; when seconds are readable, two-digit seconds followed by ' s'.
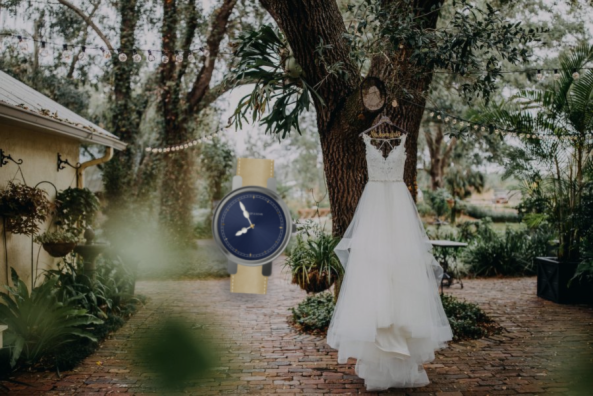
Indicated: 7 h 55 min
